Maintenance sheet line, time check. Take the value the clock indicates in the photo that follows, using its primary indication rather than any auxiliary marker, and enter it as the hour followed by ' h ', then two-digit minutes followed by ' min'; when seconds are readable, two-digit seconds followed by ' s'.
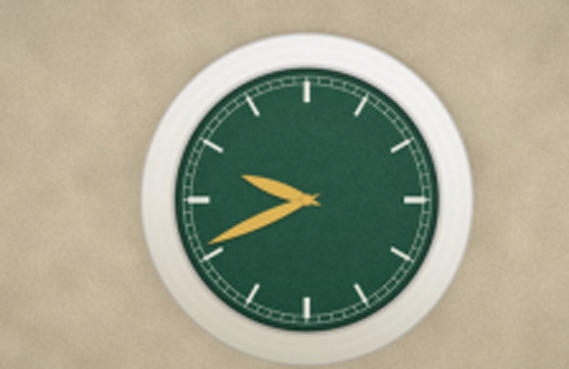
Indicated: 9 h 41 min
